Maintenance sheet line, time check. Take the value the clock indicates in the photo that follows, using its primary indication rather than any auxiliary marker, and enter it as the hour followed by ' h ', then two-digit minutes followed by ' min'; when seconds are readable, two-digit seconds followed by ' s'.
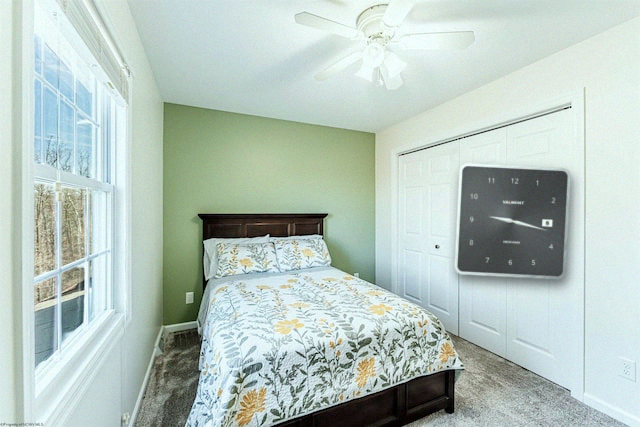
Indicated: 9 h 17 min
